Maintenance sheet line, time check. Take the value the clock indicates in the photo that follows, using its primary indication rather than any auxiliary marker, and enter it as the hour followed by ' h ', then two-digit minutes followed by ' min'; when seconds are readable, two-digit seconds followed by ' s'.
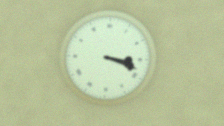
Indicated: 3 h 18 min
